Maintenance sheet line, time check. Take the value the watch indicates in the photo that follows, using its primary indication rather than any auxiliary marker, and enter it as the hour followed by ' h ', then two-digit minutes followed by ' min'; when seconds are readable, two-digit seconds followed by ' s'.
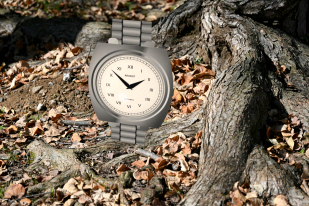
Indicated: 1 h 52 min
